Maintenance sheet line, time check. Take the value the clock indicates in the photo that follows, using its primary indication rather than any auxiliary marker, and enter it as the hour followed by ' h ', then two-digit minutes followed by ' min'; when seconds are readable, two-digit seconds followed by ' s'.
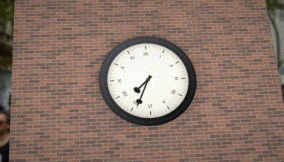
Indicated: 7 h 34 min
